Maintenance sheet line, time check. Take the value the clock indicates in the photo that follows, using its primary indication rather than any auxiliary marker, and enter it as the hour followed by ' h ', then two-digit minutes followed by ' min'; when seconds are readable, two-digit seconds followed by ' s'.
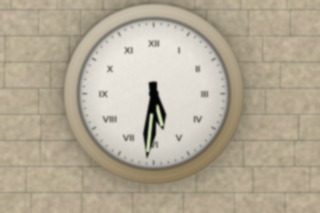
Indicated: 5 h 31 min
